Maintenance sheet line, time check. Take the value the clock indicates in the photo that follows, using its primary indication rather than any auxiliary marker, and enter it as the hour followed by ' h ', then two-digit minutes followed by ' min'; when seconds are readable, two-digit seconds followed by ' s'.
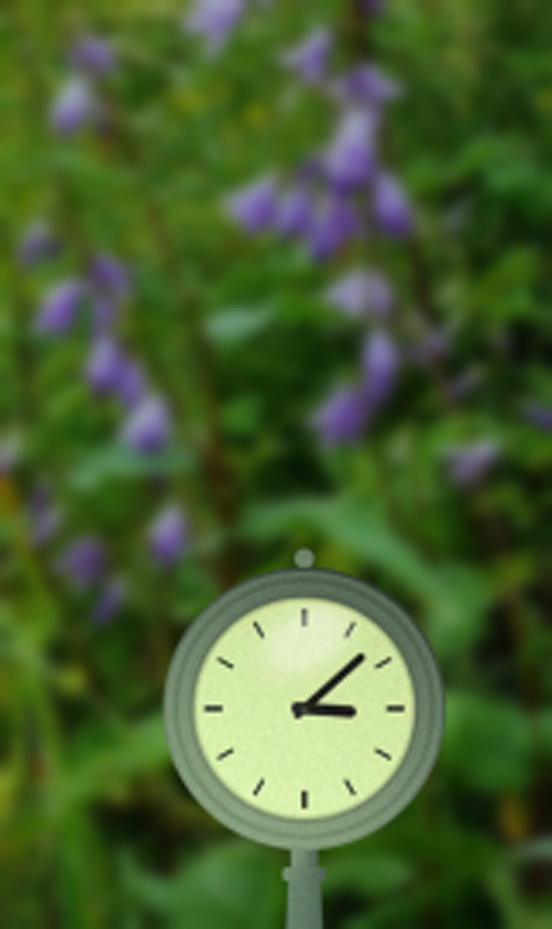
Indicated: 3 h 08 min
